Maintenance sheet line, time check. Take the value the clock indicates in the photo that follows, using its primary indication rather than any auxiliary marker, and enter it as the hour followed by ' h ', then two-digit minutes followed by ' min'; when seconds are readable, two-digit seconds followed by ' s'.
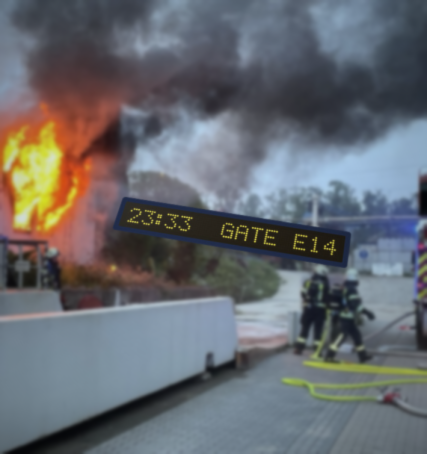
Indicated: 23 h 33 min
